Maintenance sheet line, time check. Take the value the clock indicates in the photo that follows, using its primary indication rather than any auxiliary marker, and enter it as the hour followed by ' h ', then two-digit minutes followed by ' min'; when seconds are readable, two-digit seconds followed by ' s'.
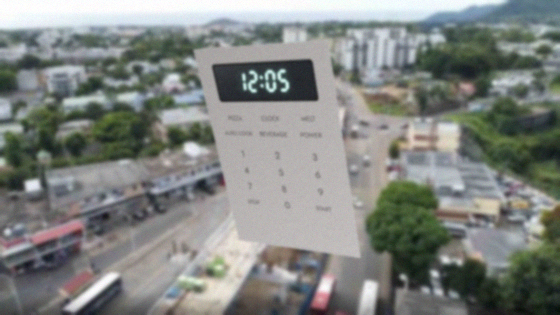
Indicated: 12 h 05 min
